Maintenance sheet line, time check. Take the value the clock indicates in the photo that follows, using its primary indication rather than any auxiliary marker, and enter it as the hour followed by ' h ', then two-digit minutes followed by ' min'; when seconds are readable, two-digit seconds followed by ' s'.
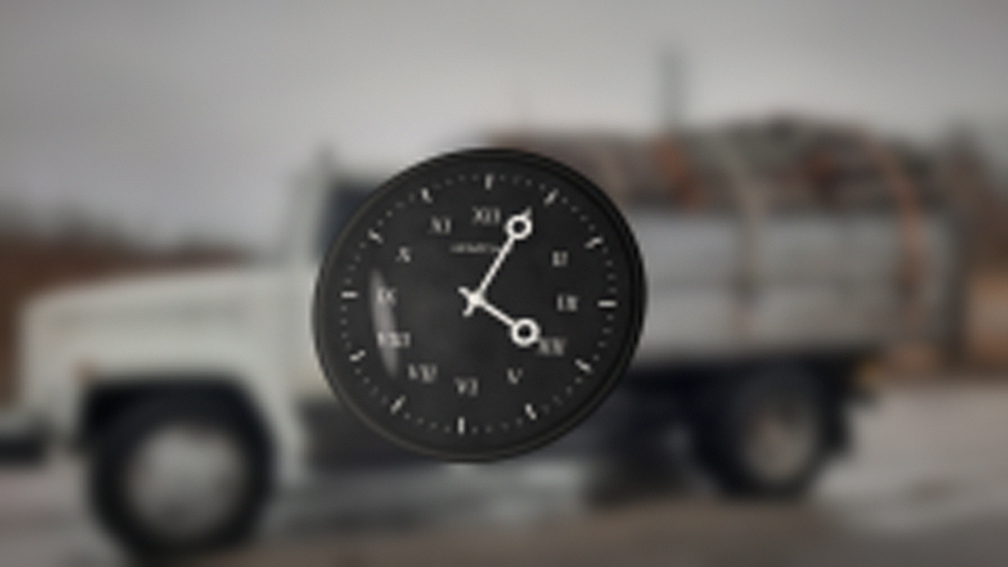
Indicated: 4 h 04 min
